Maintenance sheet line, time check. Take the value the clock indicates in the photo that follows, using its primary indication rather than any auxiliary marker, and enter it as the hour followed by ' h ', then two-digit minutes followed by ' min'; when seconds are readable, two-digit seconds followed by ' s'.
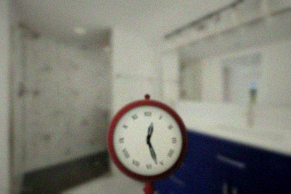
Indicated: 12 h 27 min
